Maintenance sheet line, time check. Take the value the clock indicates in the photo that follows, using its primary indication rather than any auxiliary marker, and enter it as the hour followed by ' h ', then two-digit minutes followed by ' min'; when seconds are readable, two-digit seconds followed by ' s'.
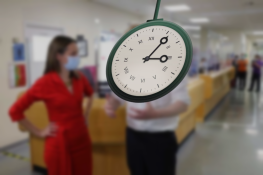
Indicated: 3 h 06 min
